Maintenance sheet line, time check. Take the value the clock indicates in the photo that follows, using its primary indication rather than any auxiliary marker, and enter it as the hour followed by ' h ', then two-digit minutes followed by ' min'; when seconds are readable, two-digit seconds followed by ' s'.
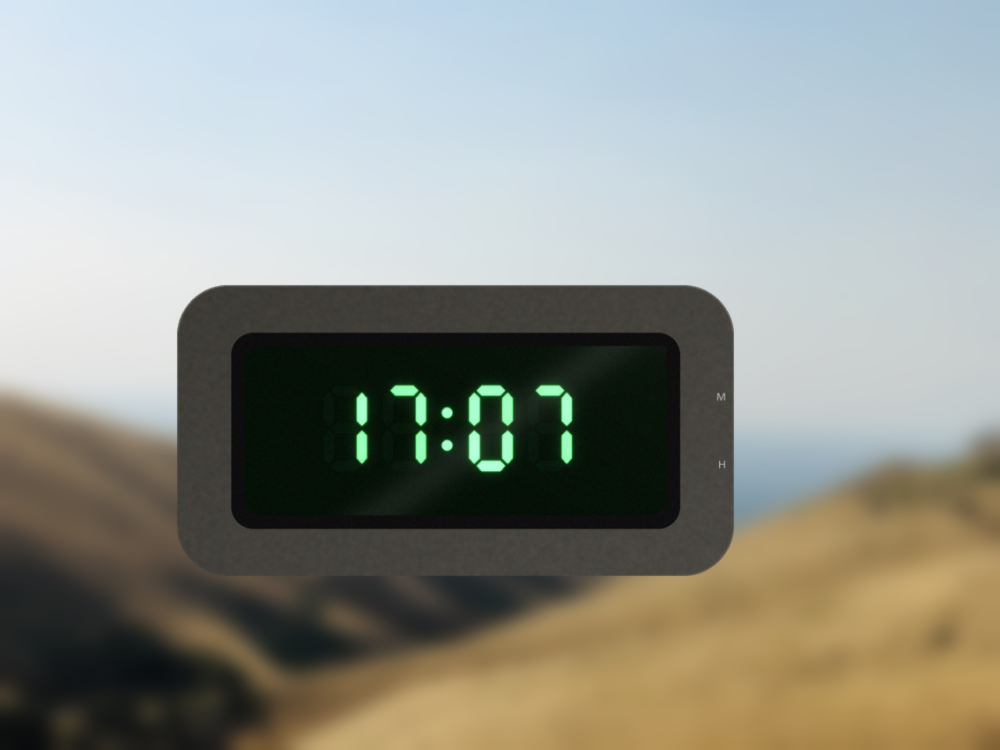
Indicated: 17 h 07 min
